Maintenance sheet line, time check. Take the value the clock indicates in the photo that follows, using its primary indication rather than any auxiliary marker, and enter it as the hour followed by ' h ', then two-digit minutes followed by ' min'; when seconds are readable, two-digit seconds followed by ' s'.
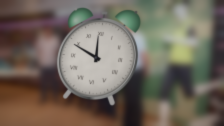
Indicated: 11 h 49 min
